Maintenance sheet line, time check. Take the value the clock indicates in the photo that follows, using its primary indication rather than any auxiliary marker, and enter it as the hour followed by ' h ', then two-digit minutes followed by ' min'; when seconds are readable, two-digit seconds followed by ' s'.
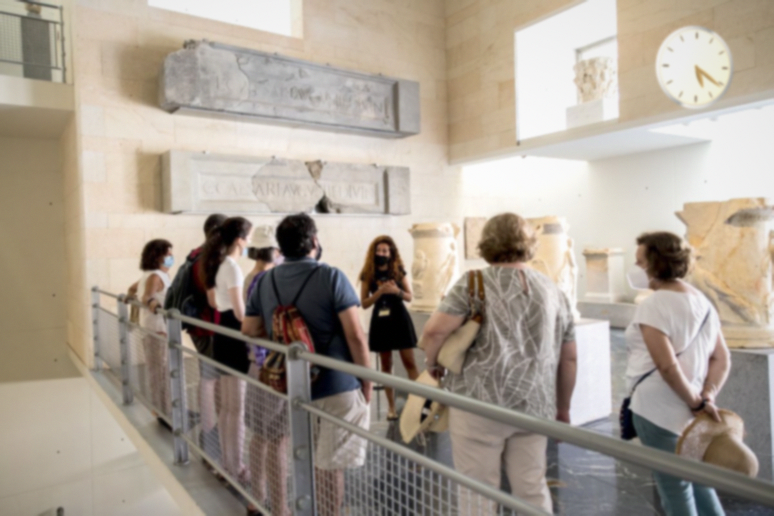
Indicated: 5 h 21 min
